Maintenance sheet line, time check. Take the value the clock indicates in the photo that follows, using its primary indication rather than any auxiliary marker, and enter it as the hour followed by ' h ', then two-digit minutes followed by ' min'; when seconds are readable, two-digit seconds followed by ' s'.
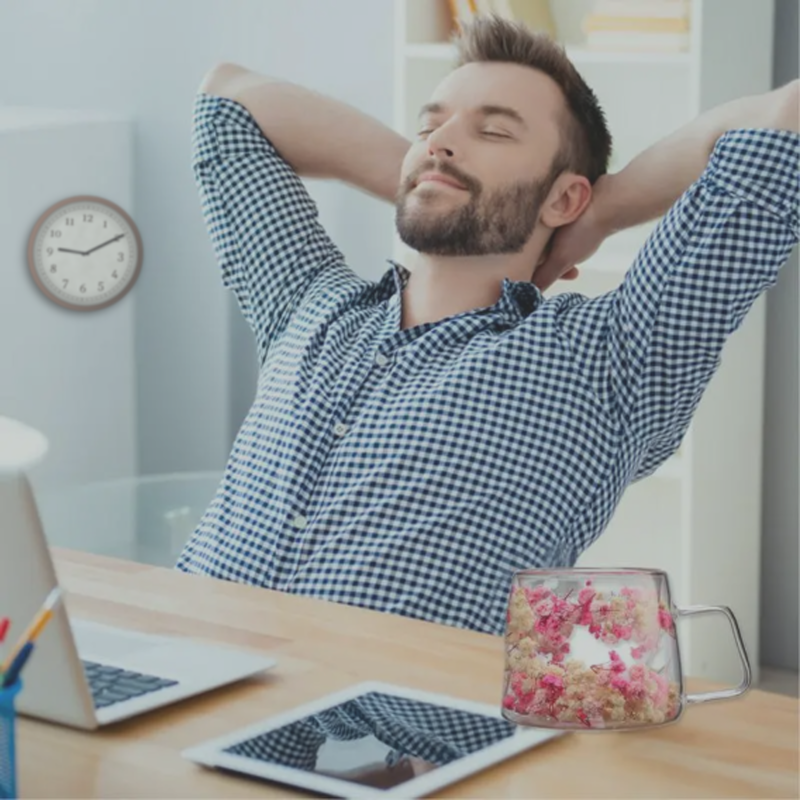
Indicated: 9 h 10 min
